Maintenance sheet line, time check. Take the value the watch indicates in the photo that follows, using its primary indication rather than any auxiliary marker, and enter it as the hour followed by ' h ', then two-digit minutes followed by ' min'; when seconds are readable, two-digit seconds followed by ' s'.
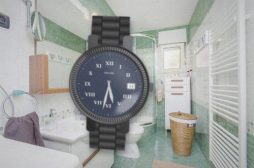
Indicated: 5 h 32 min
